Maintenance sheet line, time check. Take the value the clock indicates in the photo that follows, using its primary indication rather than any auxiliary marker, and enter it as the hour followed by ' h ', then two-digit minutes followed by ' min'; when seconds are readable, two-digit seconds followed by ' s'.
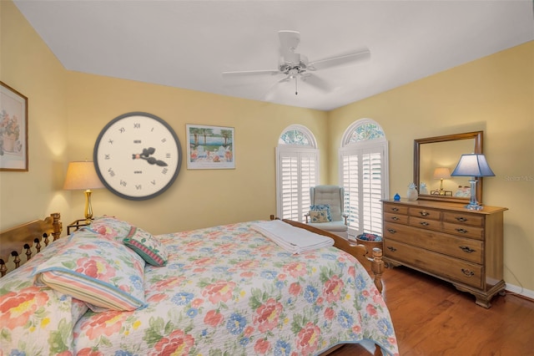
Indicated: 2 h 18 min
